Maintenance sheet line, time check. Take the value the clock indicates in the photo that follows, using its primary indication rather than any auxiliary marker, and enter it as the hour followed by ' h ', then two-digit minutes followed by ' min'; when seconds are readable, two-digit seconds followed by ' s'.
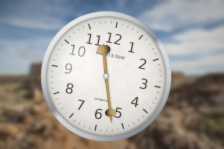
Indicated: 11 h 27 min
